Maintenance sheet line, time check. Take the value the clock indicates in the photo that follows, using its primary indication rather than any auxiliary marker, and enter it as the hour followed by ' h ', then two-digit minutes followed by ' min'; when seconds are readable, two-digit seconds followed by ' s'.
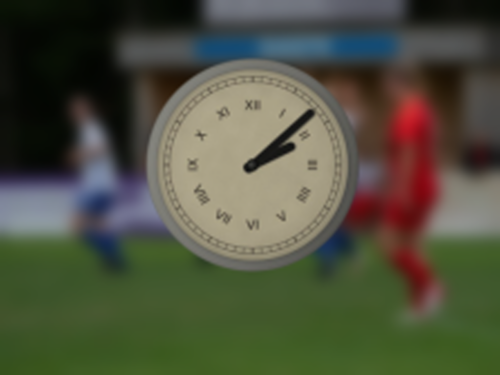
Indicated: 2 h 08 min
